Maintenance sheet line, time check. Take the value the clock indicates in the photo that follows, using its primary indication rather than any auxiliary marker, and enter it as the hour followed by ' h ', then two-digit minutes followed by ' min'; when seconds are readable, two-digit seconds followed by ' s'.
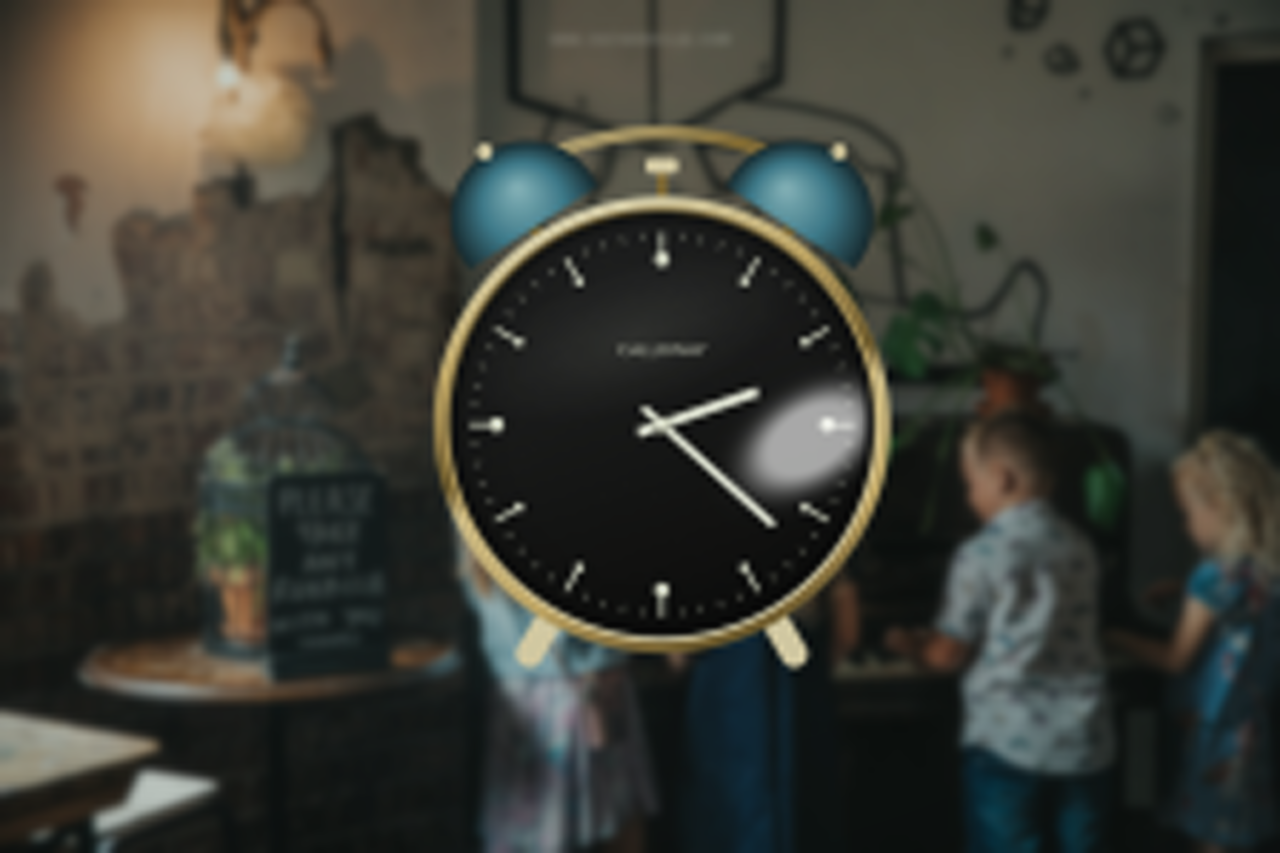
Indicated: 2 h 22 min
